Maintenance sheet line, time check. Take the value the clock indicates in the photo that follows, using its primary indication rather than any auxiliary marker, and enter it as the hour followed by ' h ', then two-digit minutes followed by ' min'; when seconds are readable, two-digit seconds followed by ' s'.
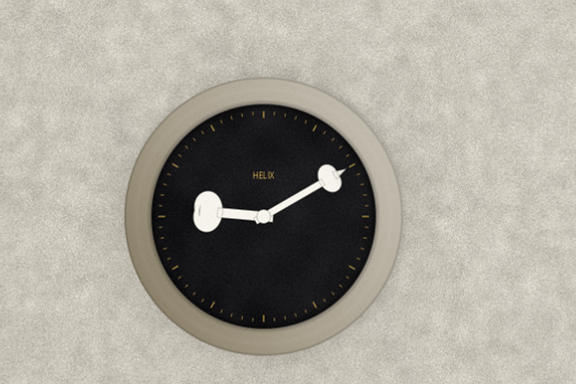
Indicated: 9 h 10 min
